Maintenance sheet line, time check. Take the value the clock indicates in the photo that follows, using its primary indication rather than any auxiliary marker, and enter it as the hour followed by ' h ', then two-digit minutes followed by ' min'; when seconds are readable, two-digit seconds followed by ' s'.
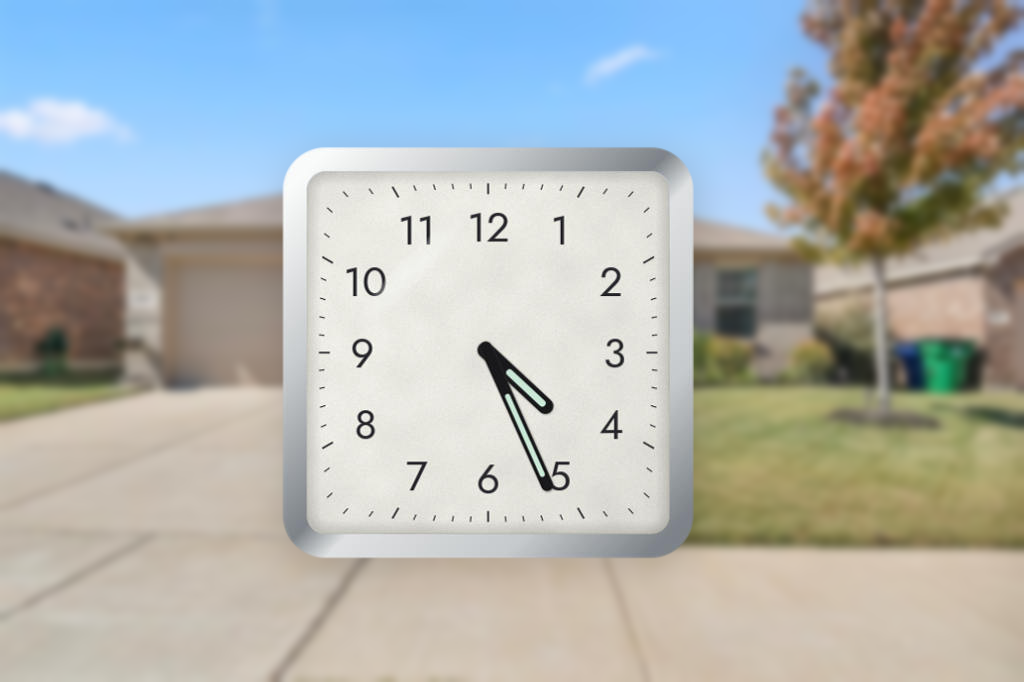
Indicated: 4 h 26 min
